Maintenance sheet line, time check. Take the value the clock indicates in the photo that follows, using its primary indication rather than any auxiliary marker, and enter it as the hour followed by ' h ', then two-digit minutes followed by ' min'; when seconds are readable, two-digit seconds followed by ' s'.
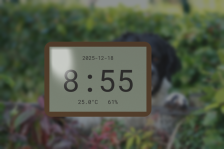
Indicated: 8 h 55 min
